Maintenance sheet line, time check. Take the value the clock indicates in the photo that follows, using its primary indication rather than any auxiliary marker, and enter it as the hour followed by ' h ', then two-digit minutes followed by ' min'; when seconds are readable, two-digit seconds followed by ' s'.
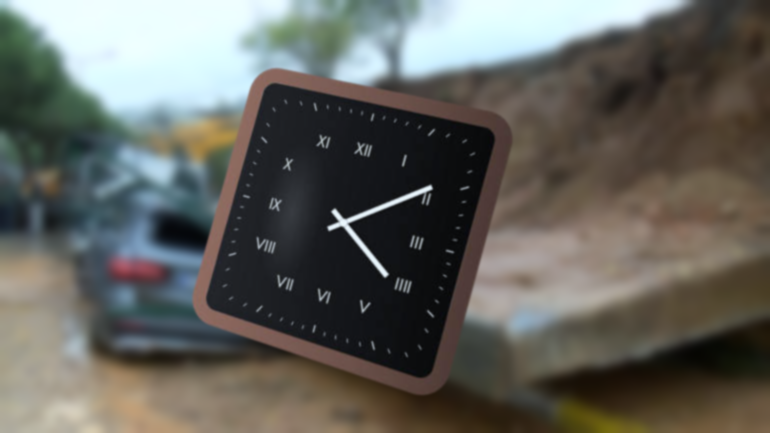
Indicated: 4 h 09 min
